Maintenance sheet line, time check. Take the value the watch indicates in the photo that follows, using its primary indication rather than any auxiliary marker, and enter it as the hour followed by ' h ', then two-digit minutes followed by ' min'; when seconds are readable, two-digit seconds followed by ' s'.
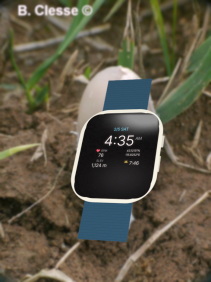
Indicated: 4 h 35 min
